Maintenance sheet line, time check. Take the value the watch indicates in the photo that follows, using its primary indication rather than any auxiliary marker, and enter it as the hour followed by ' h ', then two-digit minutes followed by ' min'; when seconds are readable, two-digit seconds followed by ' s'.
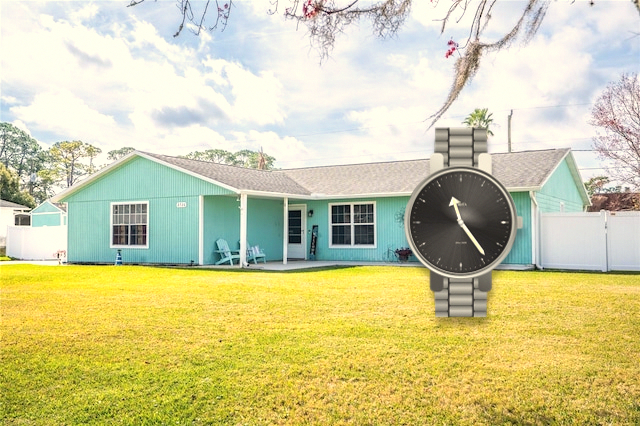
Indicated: 11 h 24 min
